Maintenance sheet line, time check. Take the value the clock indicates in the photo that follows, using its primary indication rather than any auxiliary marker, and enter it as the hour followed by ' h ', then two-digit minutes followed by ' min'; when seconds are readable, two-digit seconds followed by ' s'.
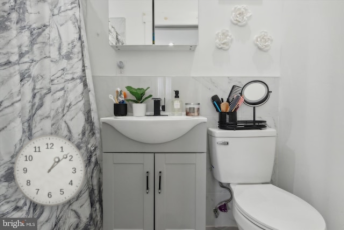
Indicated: 1 h 08 min
